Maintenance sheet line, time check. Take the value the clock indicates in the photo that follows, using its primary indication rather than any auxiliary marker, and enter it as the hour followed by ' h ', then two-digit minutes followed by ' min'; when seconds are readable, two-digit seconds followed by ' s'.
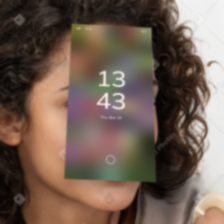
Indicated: 13 h 43 min
